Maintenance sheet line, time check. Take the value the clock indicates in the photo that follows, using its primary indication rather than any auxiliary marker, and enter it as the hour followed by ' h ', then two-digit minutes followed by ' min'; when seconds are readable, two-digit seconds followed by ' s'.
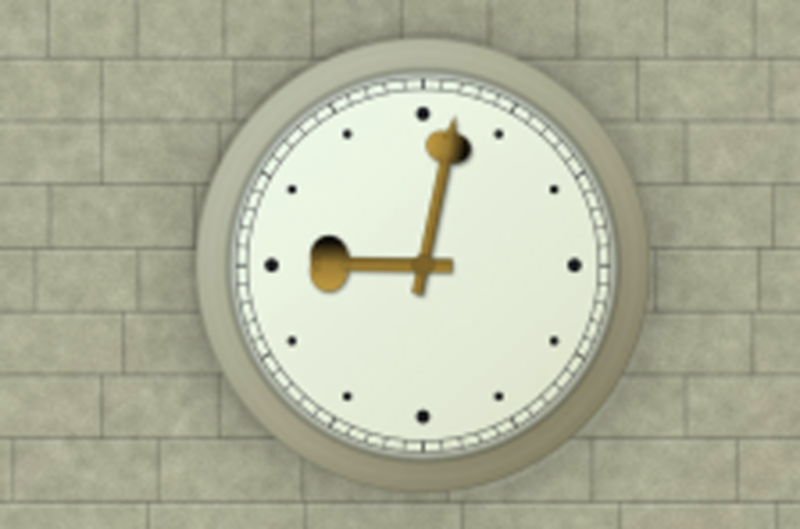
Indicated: 9 h 02 min
